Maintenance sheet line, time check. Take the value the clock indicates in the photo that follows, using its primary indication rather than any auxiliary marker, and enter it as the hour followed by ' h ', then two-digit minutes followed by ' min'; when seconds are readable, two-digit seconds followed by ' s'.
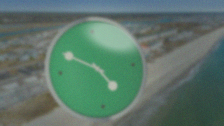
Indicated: 4 h 50 min
